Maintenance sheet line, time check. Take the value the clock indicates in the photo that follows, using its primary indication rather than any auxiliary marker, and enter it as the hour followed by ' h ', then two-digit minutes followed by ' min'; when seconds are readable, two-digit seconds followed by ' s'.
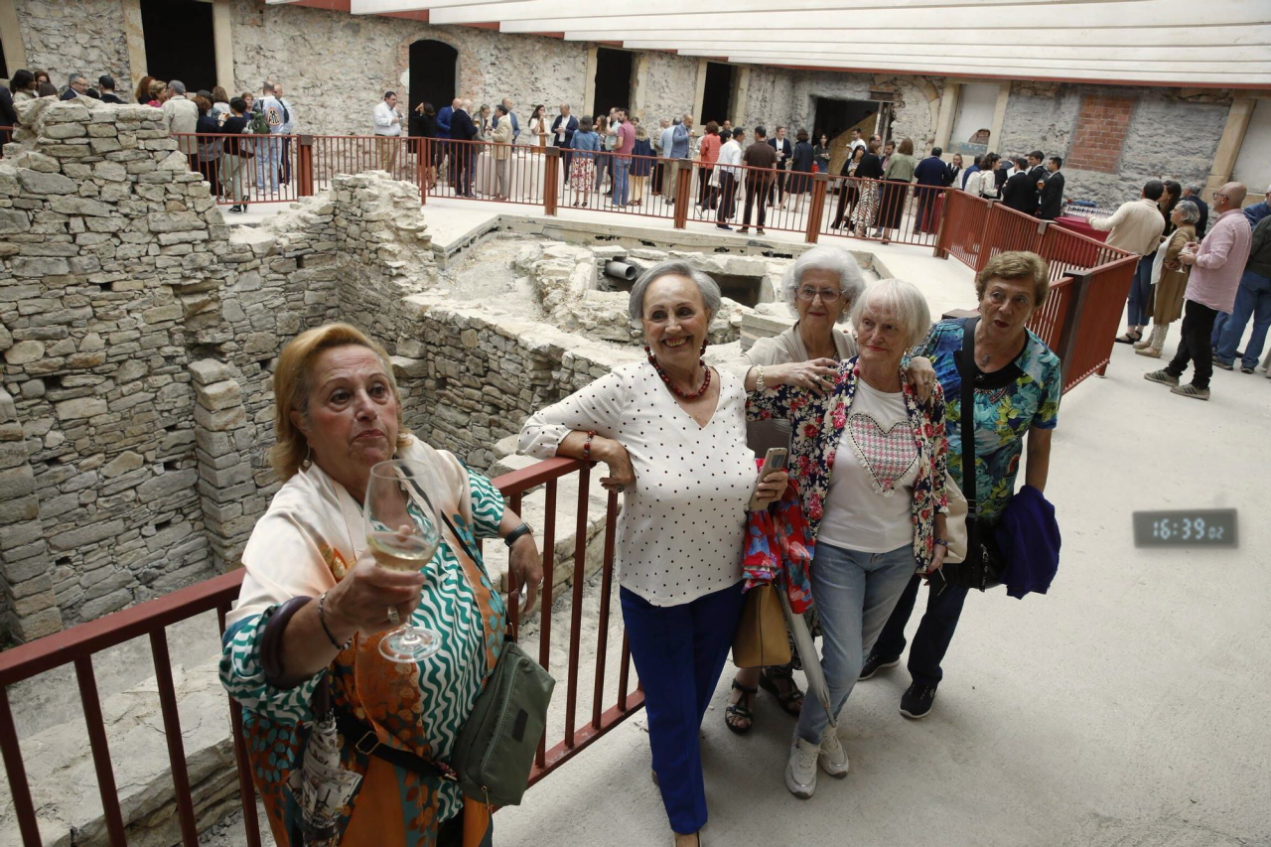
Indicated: 16 h 39 min
